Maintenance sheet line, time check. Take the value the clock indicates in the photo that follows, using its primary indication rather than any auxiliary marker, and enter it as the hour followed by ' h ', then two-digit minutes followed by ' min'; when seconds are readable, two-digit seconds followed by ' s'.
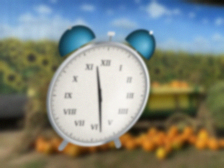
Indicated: 11 h 28 min
